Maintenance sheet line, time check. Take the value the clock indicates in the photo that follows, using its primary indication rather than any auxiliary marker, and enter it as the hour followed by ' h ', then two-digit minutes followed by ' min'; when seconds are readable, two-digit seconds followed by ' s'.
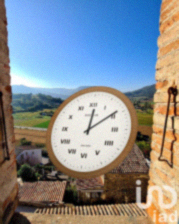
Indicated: 12 h 09 min
